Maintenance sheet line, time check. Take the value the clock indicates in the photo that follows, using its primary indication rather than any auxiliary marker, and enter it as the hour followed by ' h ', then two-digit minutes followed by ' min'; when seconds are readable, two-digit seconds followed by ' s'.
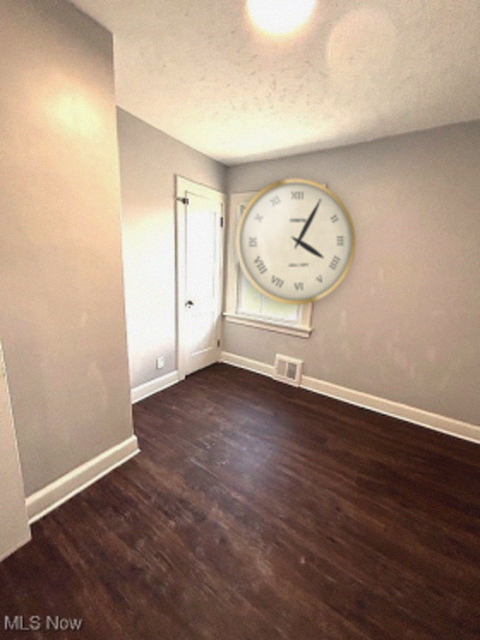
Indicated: 4 h 05 min
